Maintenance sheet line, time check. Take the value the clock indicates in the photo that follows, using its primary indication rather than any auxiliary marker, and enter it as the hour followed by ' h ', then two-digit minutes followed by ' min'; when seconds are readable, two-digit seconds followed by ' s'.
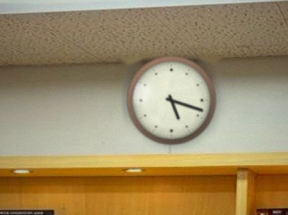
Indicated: 5 h 18 min
